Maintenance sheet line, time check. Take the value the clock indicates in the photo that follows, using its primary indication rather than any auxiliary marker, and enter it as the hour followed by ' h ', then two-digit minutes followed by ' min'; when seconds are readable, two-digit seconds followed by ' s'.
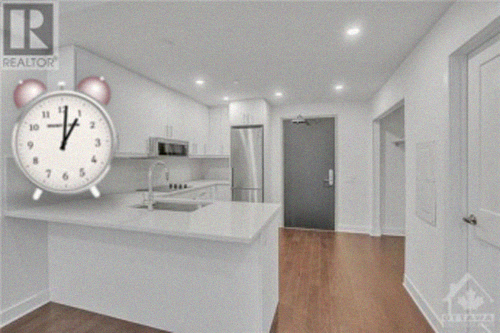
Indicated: 1 h 01 min
